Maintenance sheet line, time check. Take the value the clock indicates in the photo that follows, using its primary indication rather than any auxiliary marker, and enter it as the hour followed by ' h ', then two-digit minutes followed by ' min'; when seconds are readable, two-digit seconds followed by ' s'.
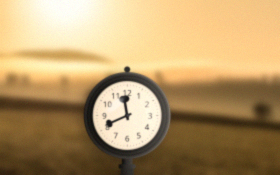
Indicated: 11 h 41 min
